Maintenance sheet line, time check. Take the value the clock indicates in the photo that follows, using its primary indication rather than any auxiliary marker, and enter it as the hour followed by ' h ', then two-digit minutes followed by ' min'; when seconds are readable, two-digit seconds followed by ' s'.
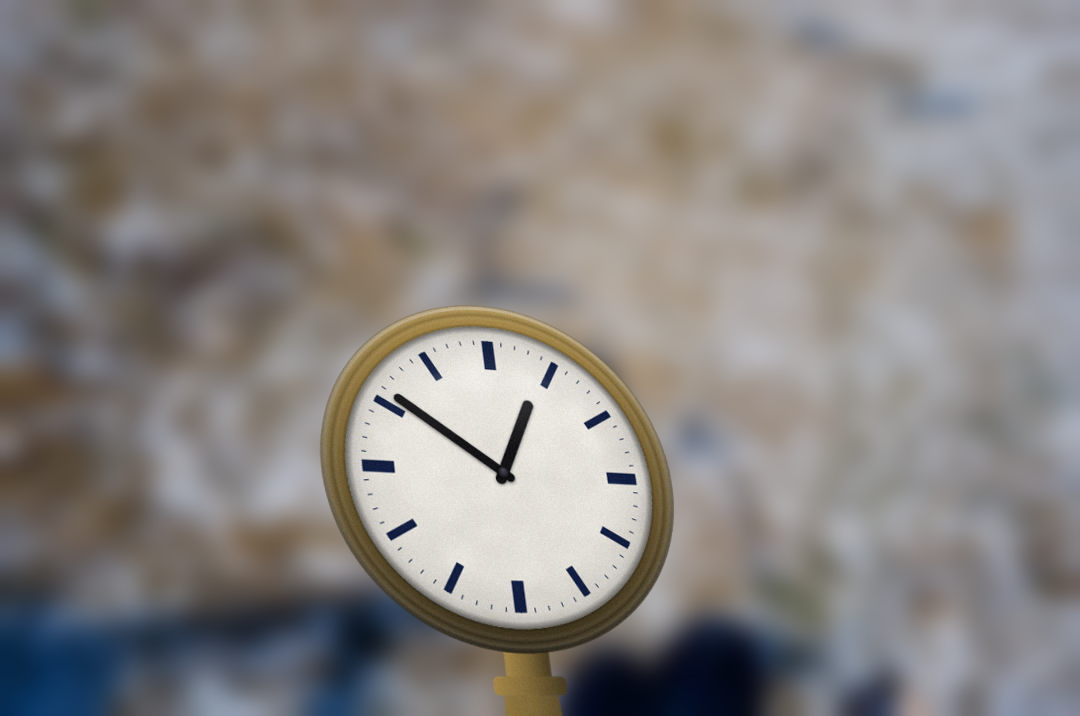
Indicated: 12 h 51 min
